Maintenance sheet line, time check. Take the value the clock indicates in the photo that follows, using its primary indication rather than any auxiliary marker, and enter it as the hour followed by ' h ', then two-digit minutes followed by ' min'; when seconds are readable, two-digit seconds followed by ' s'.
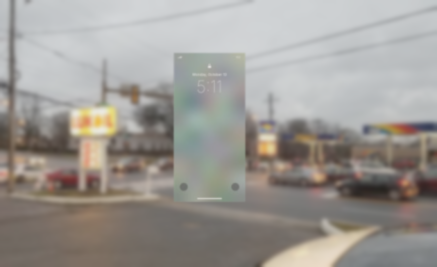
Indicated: 5 h 11 min
